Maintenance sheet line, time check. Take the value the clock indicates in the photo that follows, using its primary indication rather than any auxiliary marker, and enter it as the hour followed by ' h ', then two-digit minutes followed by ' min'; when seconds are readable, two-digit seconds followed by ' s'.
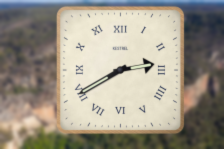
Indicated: 2 h 40 min
